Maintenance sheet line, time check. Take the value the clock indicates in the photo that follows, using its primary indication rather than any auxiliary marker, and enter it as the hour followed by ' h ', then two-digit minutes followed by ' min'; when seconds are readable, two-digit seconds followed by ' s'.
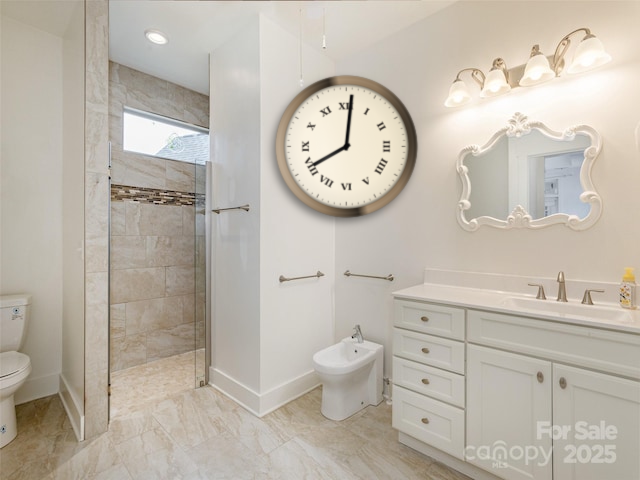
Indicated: 8 h 01 min
